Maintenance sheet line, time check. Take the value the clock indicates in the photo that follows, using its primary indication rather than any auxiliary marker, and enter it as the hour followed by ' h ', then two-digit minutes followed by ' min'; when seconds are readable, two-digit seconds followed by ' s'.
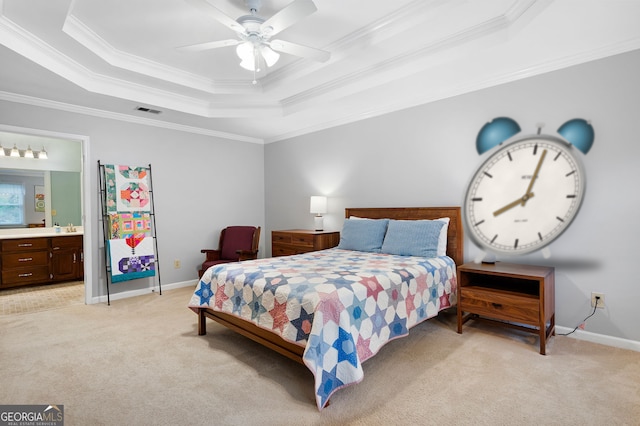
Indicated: 8 h 02 min
